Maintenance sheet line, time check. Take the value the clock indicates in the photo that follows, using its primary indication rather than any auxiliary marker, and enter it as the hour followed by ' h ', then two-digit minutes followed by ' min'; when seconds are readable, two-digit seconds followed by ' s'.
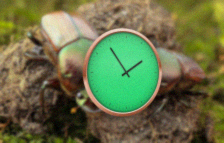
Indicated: 1 h 54 min
